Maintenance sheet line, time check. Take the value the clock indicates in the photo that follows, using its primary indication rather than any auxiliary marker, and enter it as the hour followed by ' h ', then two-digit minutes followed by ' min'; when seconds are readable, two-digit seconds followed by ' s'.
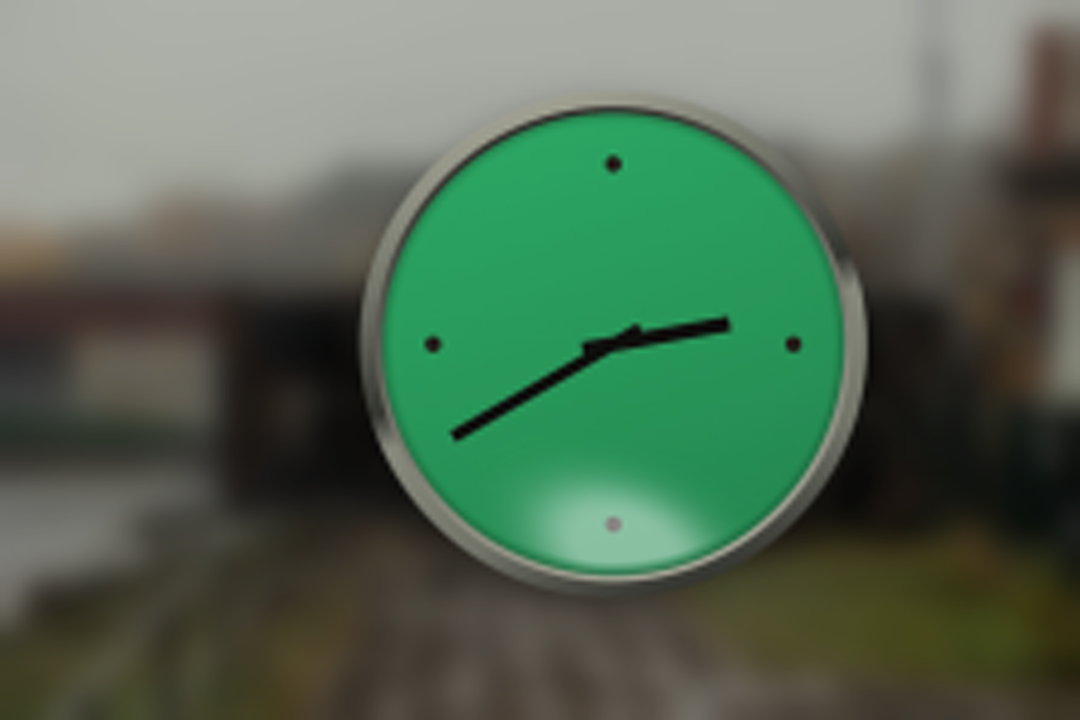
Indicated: 2 h 40 min
